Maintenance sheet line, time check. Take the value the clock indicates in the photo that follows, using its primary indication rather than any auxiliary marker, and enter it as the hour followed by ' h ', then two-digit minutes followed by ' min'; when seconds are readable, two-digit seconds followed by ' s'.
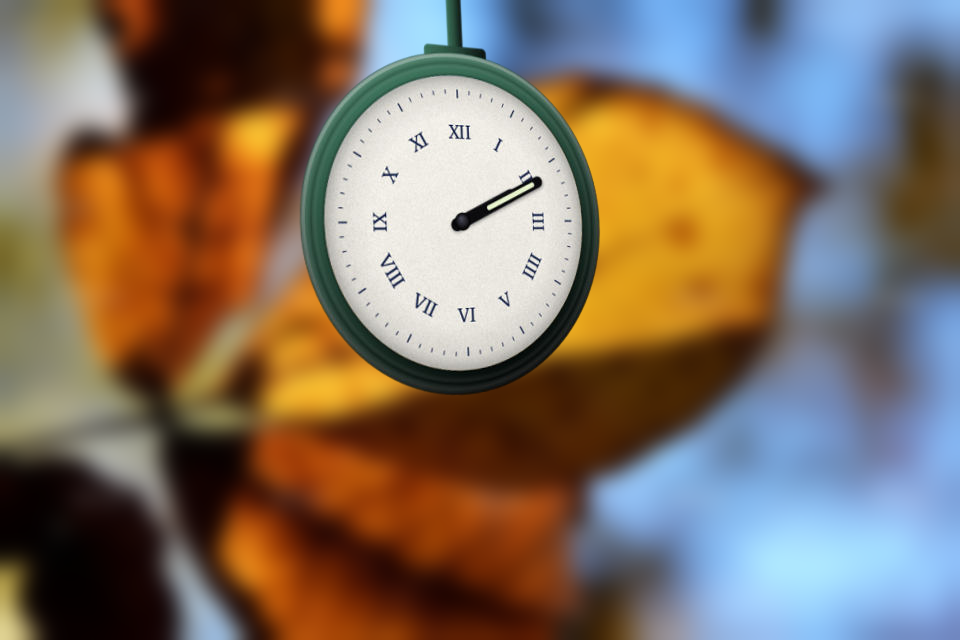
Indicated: 2 h 11 min
